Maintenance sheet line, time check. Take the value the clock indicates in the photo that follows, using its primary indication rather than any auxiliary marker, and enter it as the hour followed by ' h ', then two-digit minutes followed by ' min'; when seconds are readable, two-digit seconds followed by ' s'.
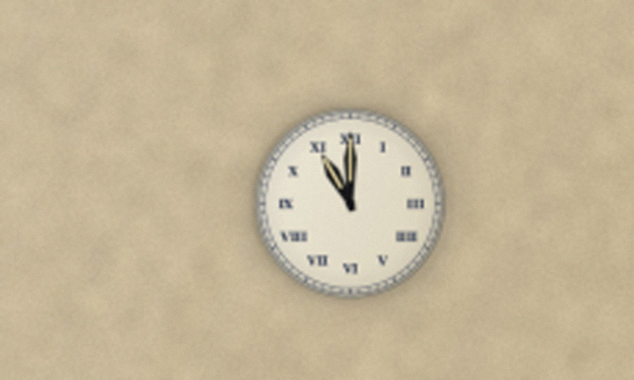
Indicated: 11 h 00 min
